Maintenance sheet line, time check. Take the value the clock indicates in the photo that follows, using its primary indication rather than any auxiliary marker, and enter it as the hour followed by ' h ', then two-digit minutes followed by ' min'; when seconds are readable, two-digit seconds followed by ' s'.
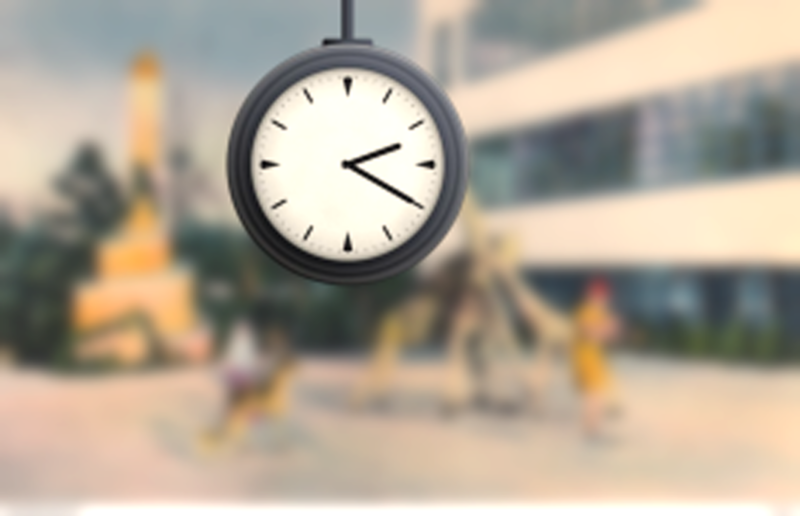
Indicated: 2 h 20 min
